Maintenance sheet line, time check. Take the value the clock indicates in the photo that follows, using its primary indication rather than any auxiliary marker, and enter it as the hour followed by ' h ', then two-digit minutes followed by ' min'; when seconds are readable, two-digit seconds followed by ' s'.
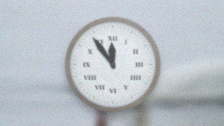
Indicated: 11 h 54 min
